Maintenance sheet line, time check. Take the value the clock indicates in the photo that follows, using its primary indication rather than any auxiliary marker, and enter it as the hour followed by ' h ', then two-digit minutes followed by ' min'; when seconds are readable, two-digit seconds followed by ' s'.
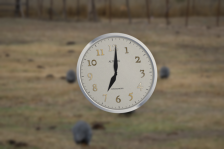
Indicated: 7 h 01 min
